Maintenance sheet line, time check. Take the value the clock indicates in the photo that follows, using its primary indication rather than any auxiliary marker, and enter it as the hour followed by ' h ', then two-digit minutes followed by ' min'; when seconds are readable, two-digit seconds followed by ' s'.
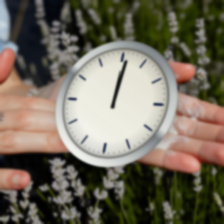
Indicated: 12 h 01 min
